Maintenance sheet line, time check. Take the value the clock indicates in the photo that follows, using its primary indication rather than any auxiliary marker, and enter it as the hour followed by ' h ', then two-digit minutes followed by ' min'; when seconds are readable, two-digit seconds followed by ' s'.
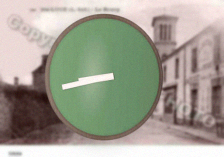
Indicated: 8 h 43 min
